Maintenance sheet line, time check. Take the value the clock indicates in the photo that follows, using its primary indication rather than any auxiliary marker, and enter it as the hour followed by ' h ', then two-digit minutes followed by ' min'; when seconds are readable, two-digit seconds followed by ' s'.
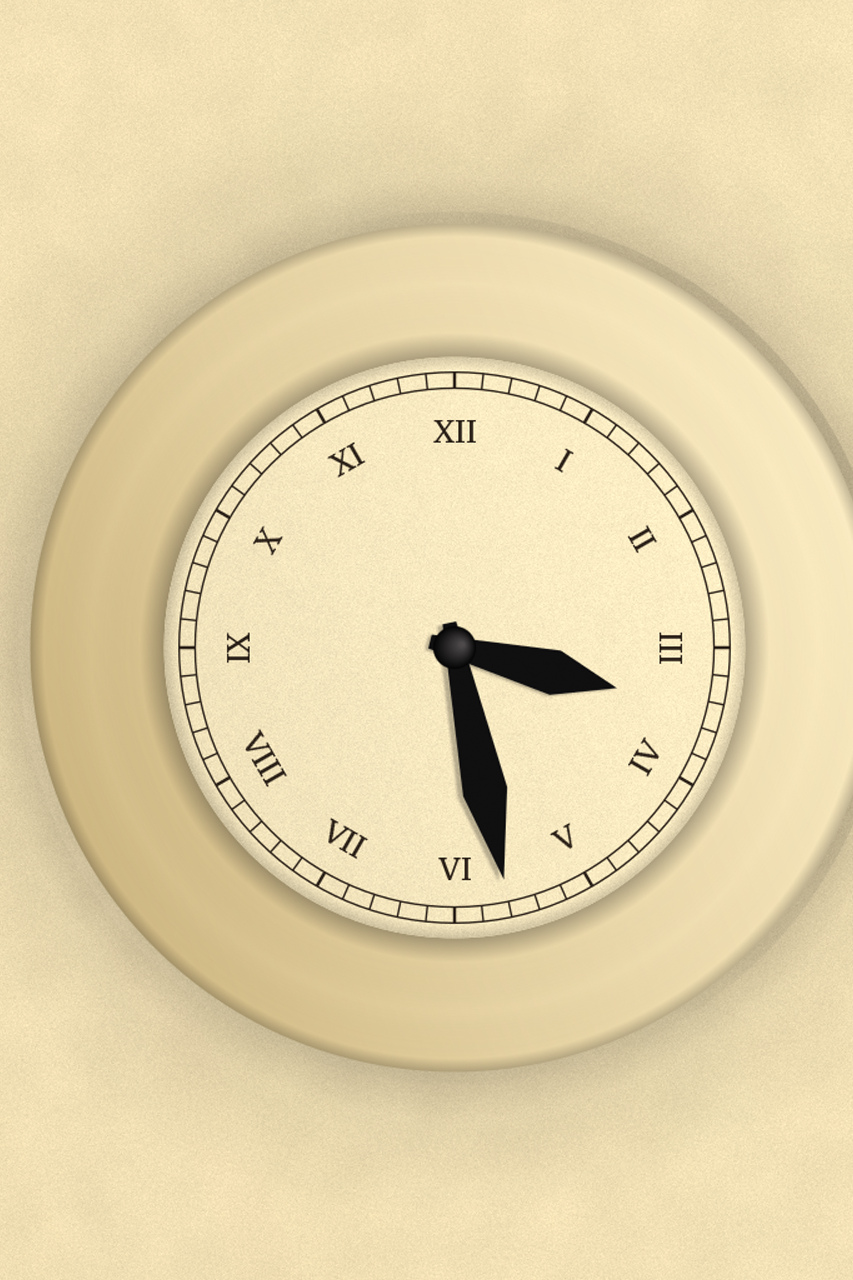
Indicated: 3 h 28 min
